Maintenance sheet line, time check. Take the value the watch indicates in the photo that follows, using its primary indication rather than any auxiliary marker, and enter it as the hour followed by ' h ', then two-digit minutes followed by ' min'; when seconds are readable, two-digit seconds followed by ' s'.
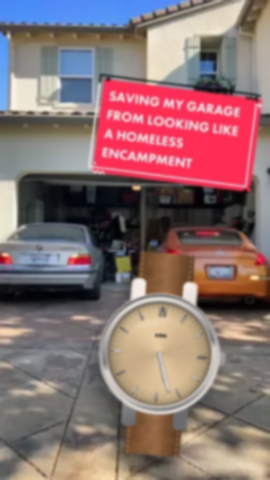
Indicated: 5 h 27 min
